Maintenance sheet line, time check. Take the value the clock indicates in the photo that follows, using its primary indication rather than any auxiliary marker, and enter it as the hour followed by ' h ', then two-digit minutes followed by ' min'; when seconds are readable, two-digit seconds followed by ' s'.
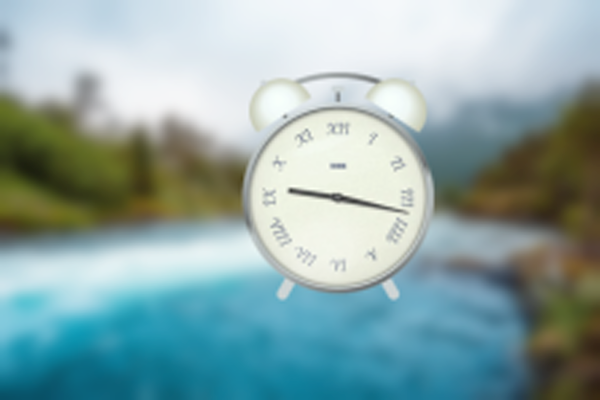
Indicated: 9 h 17 min
